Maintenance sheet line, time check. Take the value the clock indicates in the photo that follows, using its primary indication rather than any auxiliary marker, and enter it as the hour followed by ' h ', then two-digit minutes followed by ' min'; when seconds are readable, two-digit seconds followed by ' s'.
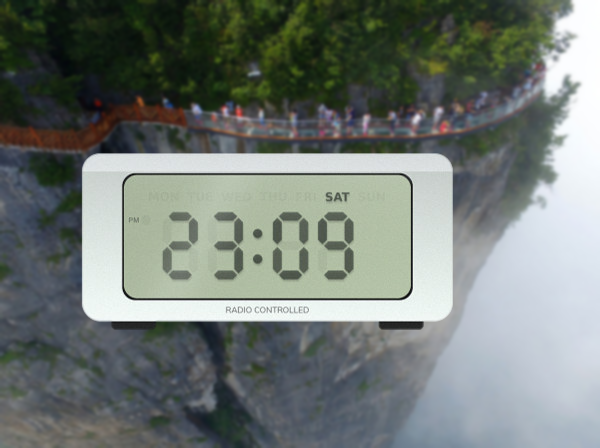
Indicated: 23 h 09 min
